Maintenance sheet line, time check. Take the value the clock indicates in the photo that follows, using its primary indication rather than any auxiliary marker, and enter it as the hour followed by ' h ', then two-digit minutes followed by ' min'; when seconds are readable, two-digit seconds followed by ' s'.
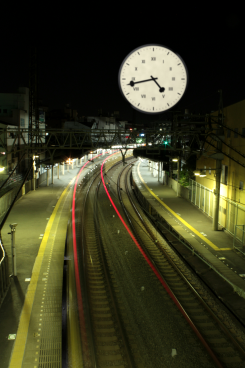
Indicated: 4 h 43 min
